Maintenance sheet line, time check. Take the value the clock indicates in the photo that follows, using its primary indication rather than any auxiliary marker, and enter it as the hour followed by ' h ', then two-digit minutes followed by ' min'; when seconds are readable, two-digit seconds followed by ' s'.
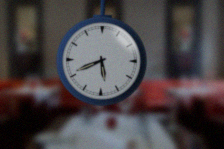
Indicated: 5 h 41 min
